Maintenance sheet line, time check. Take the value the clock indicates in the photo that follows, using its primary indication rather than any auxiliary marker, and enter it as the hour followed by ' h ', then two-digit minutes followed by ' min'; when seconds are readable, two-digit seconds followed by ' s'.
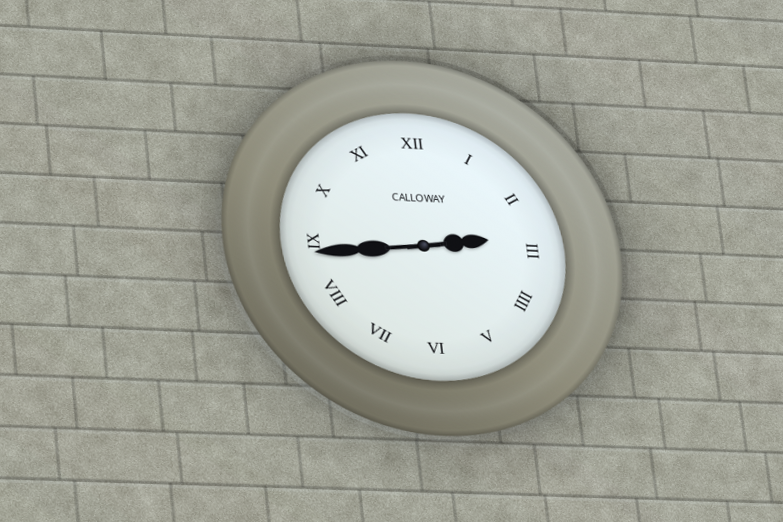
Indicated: 2 h 44 min
